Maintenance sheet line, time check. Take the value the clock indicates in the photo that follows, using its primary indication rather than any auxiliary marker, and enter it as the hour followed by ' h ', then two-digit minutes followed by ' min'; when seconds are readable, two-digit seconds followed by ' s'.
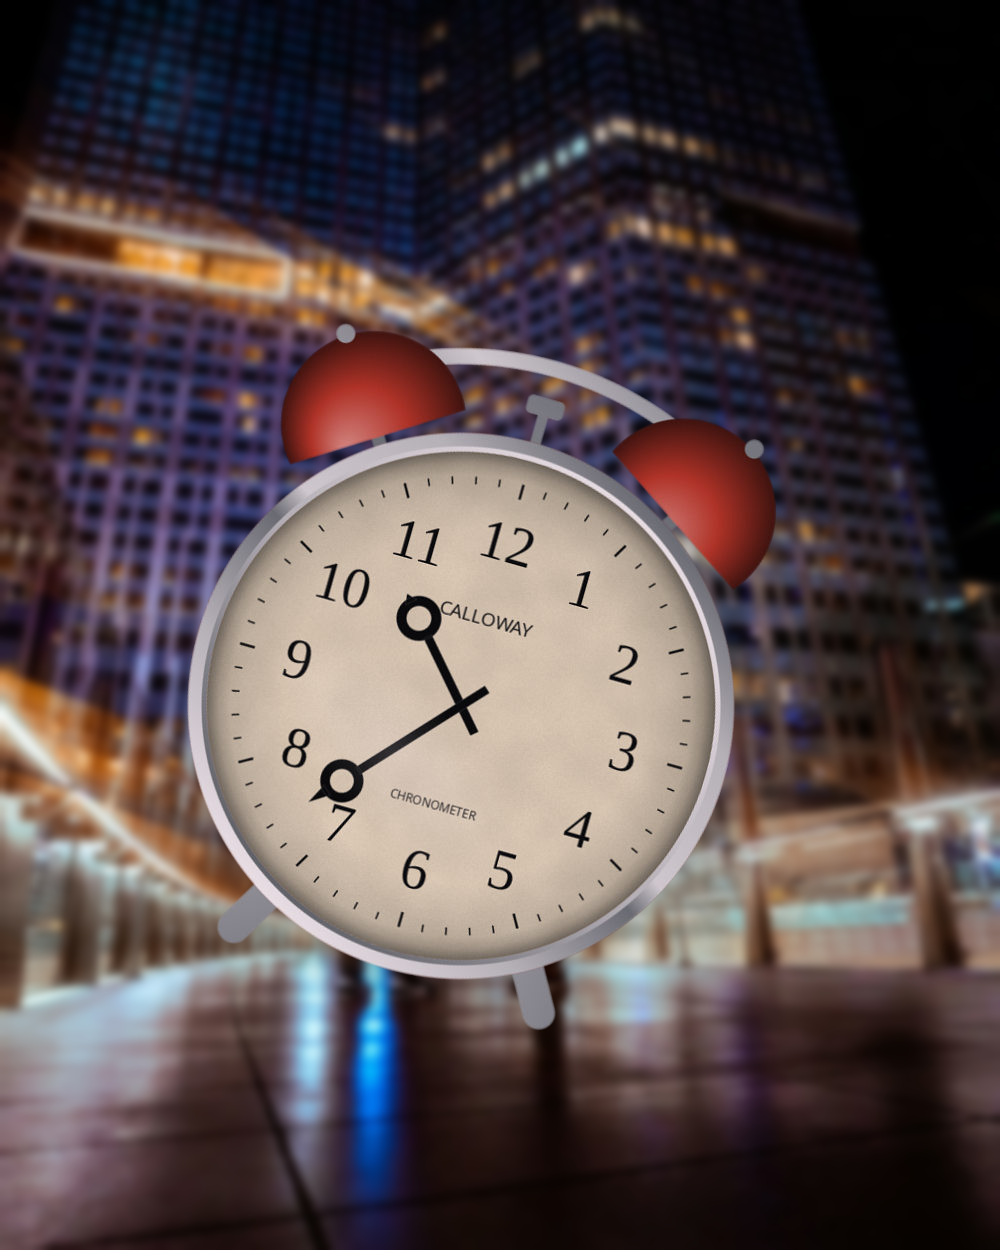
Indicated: 10 h 37 min
